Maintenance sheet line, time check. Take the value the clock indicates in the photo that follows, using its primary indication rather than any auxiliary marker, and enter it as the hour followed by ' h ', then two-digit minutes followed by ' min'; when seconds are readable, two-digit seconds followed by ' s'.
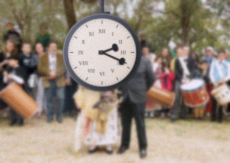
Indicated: 2 h 19 min
